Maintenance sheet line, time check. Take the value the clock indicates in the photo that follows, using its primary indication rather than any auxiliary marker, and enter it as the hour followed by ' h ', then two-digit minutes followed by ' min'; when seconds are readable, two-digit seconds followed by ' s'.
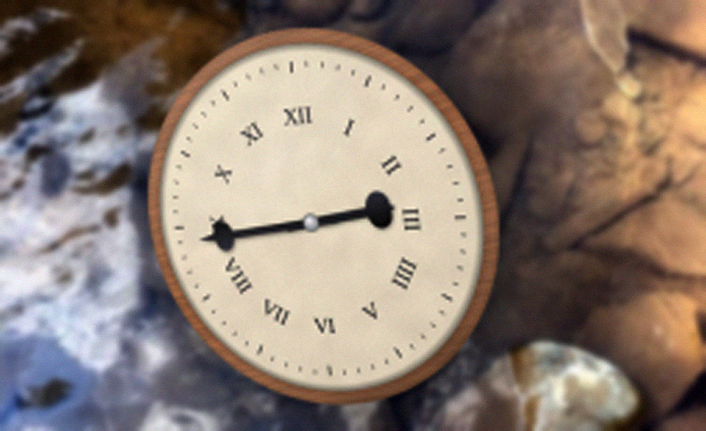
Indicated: 2 h 44 min
